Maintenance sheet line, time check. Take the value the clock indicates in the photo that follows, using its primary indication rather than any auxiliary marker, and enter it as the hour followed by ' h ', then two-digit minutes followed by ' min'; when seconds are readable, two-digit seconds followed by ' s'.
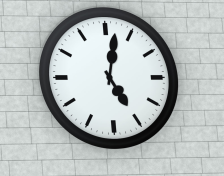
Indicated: 5 h 02 min
